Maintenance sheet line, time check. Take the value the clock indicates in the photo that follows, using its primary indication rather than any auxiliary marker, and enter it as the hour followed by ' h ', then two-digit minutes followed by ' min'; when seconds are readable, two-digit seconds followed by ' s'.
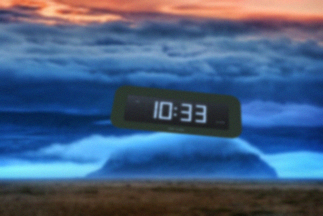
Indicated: 10 h 33 min
